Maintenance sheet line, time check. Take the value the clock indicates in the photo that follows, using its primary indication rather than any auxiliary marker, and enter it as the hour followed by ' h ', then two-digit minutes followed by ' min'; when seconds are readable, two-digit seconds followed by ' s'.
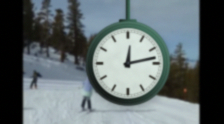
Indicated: 12 h 13 min
